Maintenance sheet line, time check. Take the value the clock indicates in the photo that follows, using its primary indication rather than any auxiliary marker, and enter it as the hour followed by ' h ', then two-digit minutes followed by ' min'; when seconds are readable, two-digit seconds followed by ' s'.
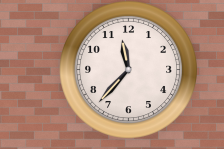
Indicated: 11 h 37 min
